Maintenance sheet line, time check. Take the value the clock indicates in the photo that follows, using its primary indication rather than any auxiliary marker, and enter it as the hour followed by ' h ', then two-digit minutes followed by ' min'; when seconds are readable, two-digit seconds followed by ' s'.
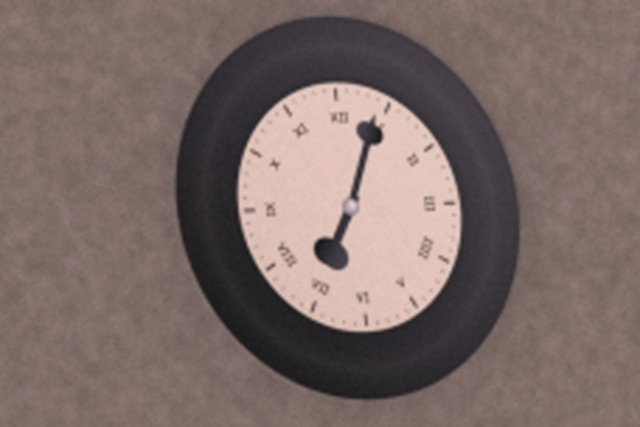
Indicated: 7 h 04 min
